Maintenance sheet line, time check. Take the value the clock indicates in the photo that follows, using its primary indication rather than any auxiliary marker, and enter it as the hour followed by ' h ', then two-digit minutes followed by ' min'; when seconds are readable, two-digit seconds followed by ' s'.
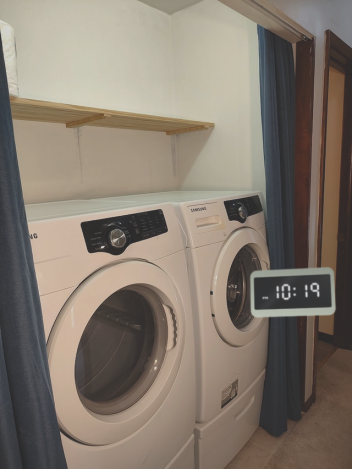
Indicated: 10 h 19 min
